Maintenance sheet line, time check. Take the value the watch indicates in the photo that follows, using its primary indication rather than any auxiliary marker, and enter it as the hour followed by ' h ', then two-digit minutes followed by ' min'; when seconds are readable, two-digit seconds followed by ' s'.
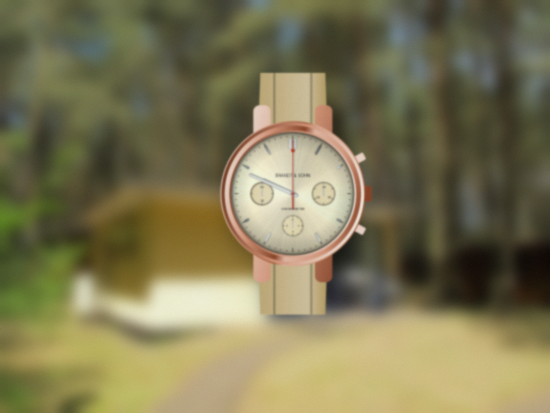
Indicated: 9 h 49 min
